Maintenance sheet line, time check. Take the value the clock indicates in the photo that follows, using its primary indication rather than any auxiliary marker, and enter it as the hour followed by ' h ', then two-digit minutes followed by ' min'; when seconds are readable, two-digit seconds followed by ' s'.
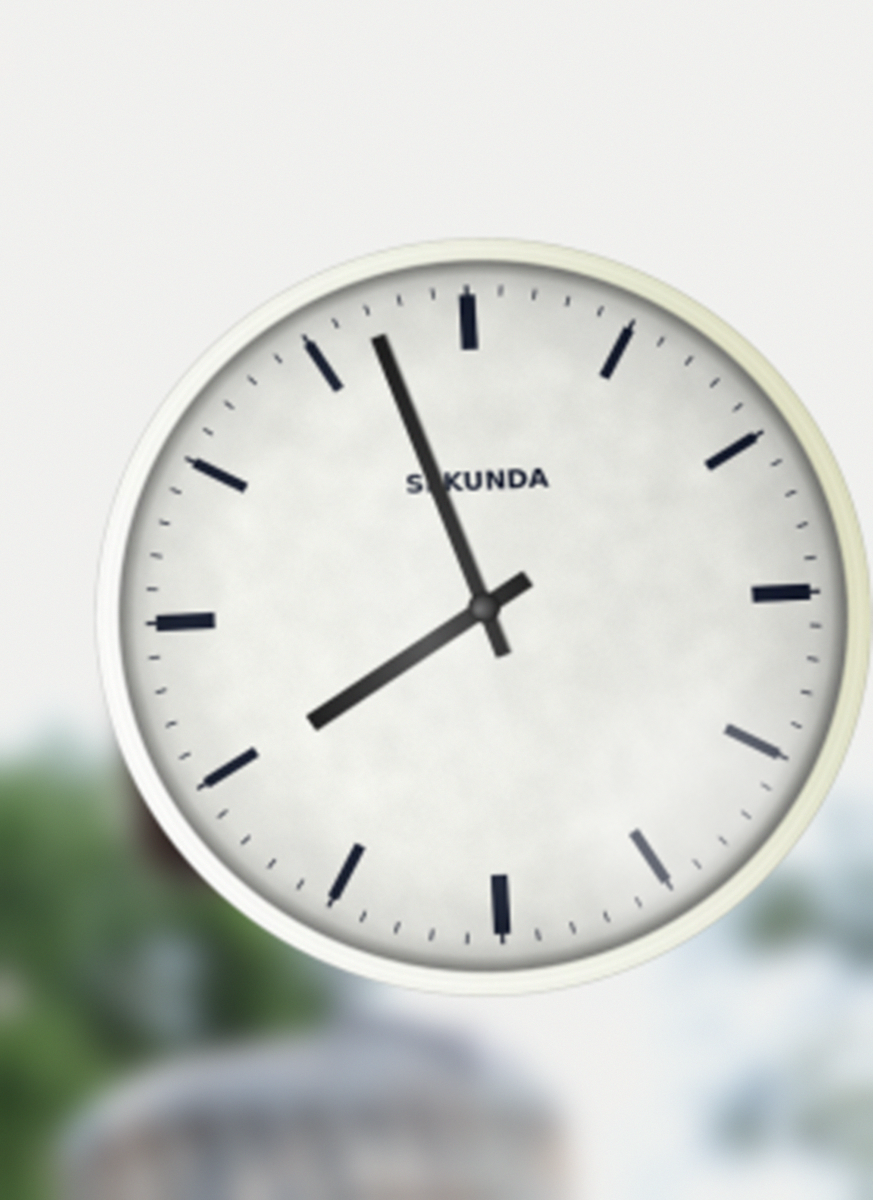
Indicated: 7 h 57 min
